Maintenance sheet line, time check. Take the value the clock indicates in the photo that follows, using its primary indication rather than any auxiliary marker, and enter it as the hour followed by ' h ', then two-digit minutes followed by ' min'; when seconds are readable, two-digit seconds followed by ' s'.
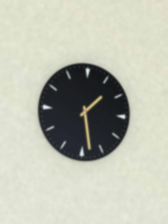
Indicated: 1 h 28 min
